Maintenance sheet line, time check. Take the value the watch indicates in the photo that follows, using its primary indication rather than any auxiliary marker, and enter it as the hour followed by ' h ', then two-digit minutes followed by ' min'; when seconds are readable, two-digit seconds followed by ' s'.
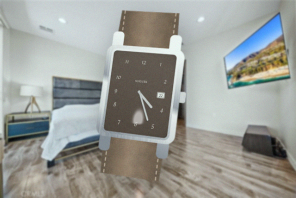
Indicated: 4 h 26 min
